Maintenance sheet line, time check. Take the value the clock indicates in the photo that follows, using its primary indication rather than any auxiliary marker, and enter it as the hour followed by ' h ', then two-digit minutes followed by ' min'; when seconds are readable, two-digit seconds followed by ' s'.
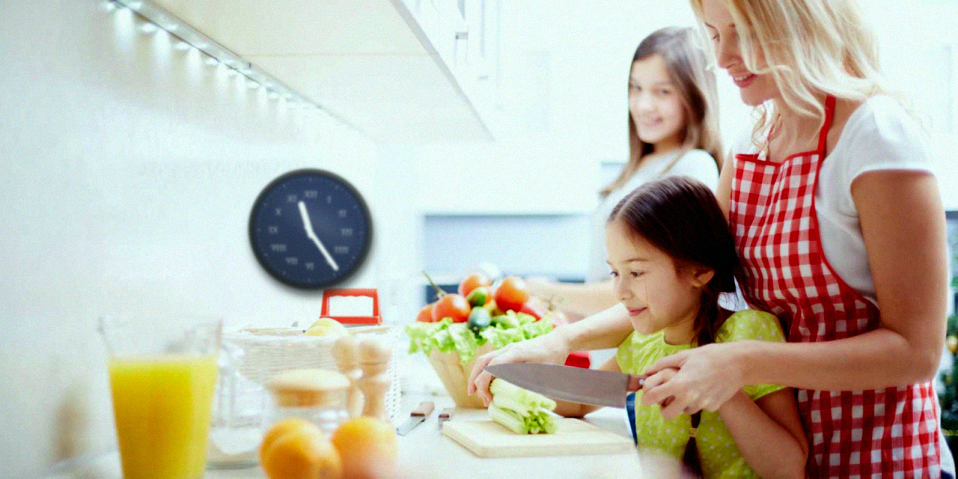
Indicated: 11 h 24 min
